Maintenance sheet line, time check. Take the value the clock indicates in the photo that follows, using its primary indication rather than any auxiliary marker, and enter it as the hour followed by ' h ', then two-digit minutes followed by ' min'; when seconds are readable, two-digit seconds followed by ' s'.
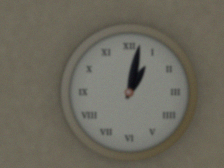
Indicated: 1 h 02 min
